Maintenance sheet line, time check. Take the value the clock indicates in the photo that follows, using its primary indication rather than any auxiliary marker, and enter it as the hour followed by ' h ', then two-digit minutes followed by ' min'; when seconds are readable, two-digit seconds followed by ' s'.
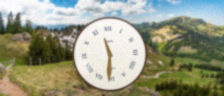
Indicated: 11 h 31 min
